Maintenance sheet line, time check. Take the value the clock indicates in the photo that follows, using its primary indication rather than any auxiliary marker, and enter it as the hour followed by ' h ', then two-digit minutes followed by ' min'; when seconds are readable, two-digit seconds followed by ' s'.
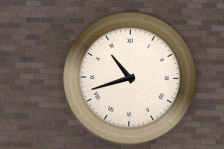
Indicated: 10 h 42 min
